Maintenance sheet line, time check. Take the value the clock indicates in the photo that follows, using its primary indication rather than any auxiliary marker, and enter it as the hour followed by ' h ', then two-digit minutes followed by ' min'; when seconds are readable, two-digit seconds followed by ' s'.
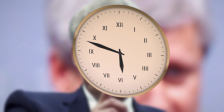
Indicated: 5 h 48 min
